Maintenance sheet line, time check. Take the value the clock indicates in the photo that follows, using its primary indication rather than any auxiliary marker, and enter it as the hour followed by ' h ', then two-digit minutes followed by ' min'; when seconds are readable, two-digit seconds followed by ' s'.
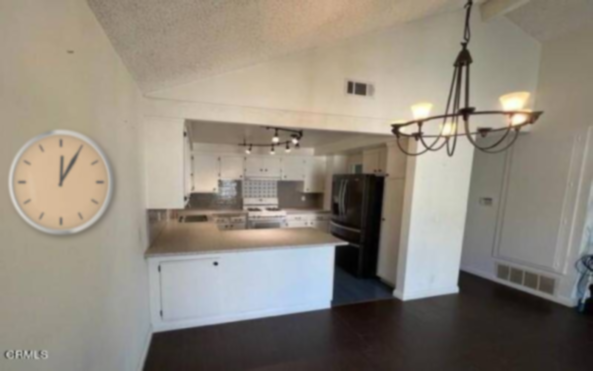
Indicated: 12 h 05 min
